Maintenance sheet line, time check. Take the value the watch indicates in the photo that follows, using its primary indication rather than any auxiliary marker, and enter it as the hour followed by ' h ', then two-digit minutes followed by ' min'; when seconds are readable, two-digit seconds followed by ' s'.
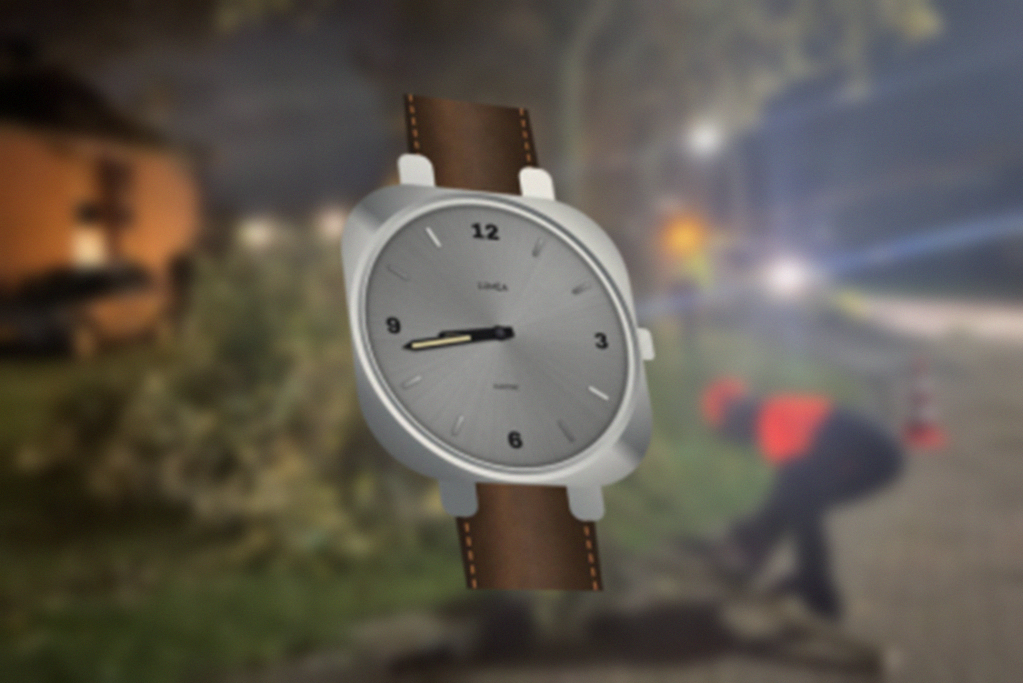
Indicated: 8 h 43 min
